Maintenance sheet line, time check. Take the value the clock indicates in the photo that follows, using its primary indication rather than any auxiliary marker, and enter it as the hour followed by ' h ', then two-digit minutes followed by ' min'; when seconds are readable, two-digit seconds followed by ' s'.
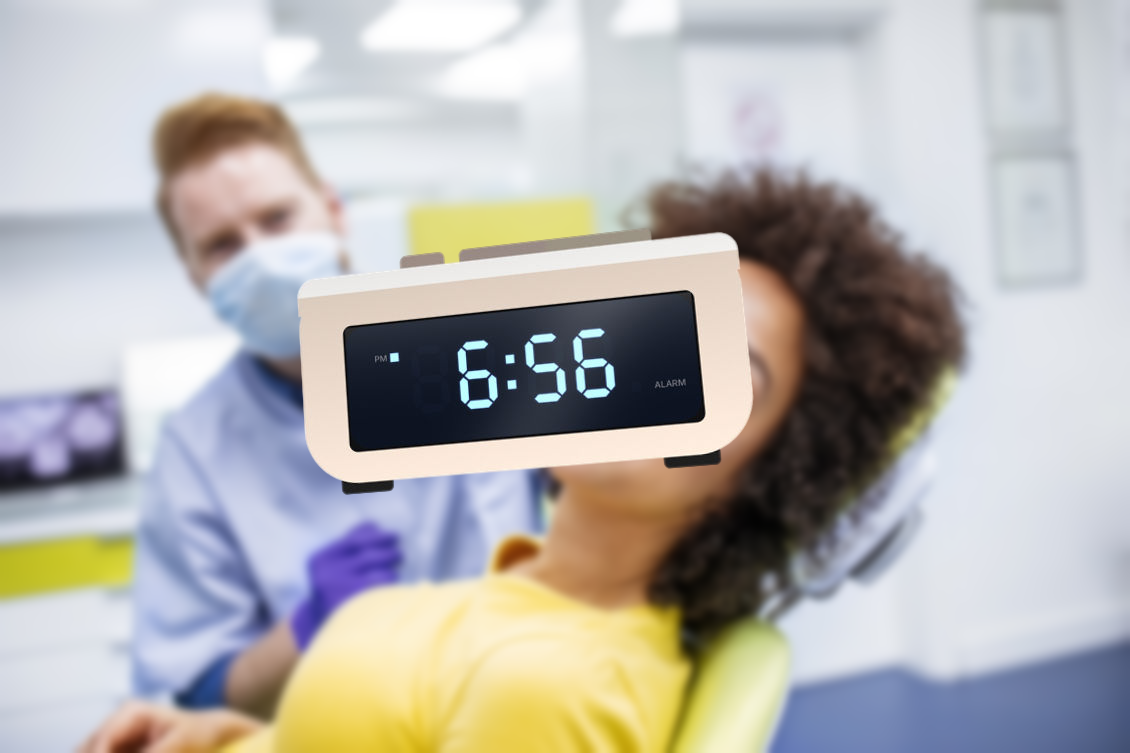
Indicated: 6 h 56 min
